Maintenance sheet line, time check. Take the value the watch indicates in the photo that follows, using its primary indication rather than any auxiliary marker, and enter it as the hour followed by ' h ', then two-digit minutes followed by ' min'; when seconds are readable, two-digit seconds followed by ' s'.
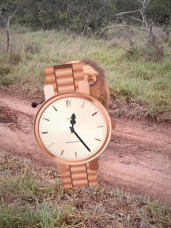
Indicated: 12 h 25 min
